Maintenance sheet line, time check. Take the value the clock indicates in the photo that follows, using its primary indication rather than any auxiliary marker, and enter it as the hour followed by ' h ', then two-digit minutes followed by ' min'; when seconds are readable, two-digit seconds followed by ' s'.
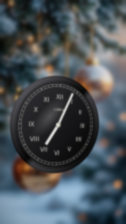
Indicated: 7 h 04 min
